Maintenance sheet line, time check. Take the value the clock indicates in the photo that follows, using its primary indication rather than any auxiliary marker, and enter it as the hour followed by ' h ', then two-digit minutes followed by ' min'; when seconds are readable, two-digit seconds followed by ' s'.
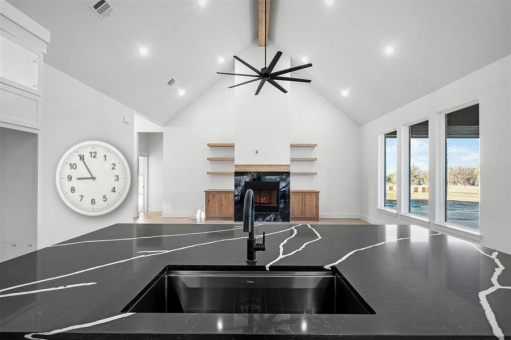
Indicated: 8 h 55 min
